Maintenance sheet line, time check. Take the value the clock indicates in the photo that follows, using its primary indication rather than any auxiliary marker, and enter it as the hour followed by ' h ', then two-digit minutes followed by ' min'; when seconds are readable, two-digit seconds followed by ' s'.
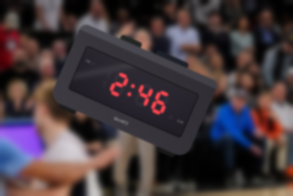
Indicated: 2 h 46 min
